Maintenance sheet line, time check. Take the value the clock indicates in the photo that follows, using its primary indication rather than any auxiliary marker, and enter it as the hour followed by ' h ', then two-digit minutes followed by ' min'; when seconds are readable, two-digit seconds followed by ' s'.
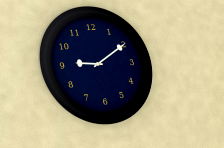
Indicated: 9 h 10 min
